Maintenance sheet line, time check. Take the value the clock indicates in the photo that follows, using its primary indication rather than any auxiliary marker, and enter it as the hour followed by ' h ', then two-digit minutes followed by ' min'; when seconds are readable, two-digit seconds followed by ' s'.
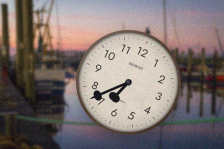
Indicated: 6 h 37 min
